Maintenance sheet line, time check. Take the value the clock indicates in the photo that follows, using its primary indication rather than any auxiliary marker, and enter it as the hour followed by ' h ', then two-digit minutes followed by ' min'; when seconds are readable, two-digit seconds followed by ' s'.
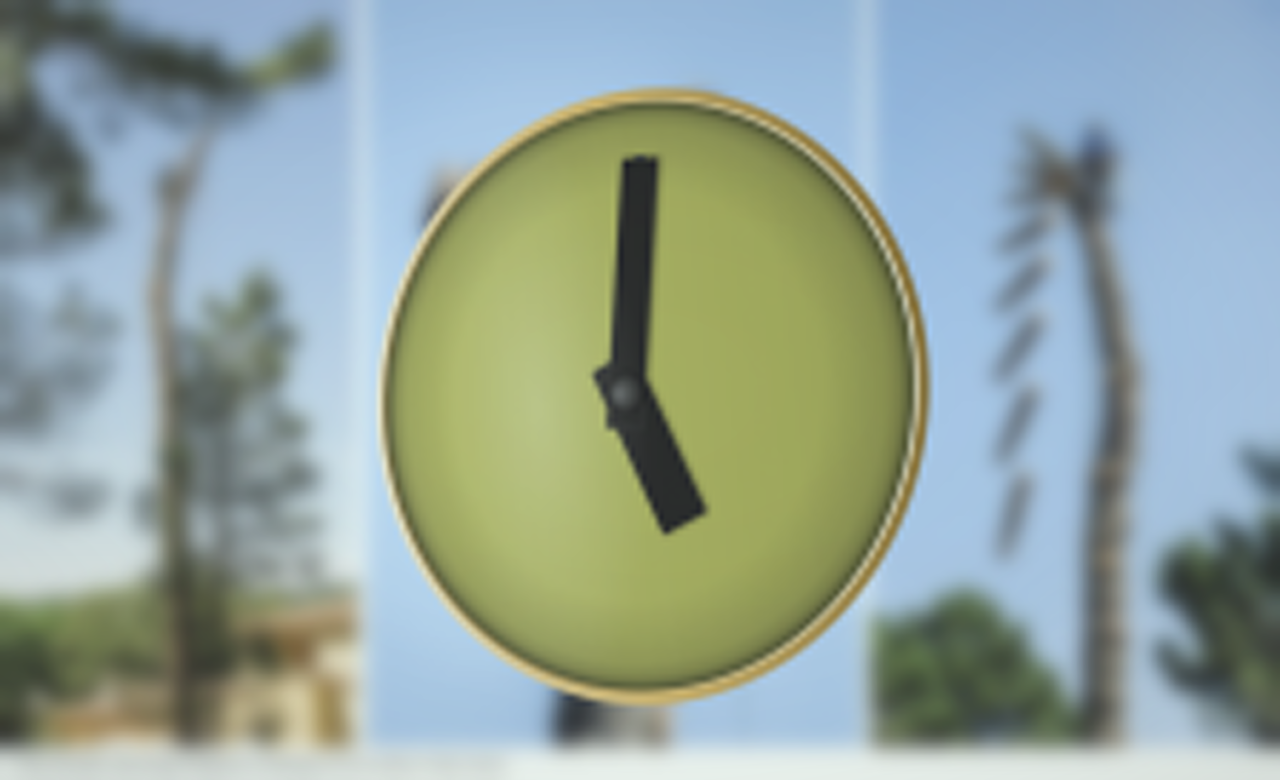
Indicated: 5 h 00 min
